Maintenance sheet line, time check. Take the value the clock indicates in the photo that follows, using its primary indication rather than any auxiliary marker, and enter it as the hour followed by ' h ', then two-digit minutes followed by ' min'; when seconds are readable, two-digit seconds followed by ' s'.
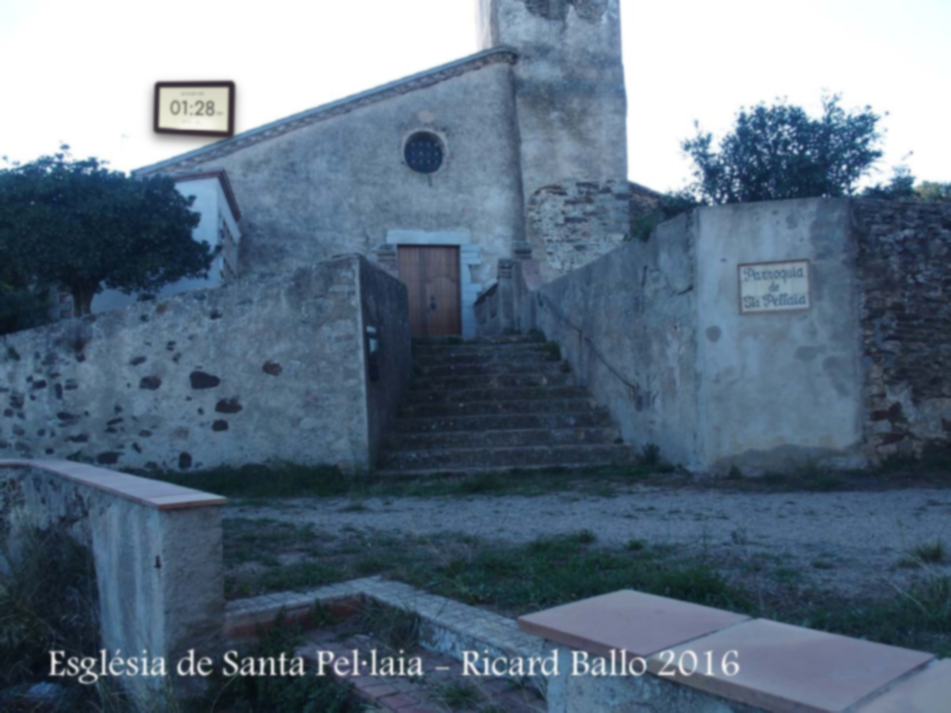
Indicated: 1 h 28 min
